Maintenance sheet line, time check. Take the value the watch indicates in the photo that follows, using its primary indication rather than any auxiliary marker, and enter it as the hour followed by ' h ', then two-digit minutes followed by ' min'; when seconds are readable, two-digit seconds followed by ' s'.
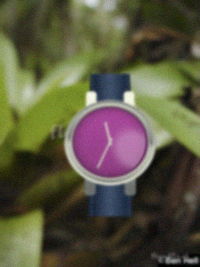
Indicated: 11 h 34 min
